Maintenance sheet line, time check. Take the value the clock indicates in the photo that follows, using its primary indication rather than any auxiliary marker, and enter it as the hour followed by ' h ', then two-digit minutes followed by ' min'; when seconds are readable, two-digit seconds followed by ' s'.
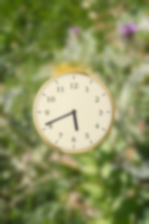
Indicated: 5 h 41 min
